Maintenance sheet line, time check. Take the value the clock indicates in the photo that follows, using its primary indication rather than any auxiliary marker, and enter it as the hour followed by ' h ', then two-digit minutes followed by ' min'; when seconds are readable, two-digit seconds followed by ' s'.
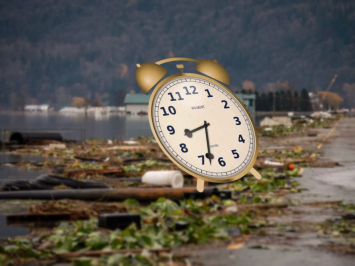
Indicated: 8 h 33 min
